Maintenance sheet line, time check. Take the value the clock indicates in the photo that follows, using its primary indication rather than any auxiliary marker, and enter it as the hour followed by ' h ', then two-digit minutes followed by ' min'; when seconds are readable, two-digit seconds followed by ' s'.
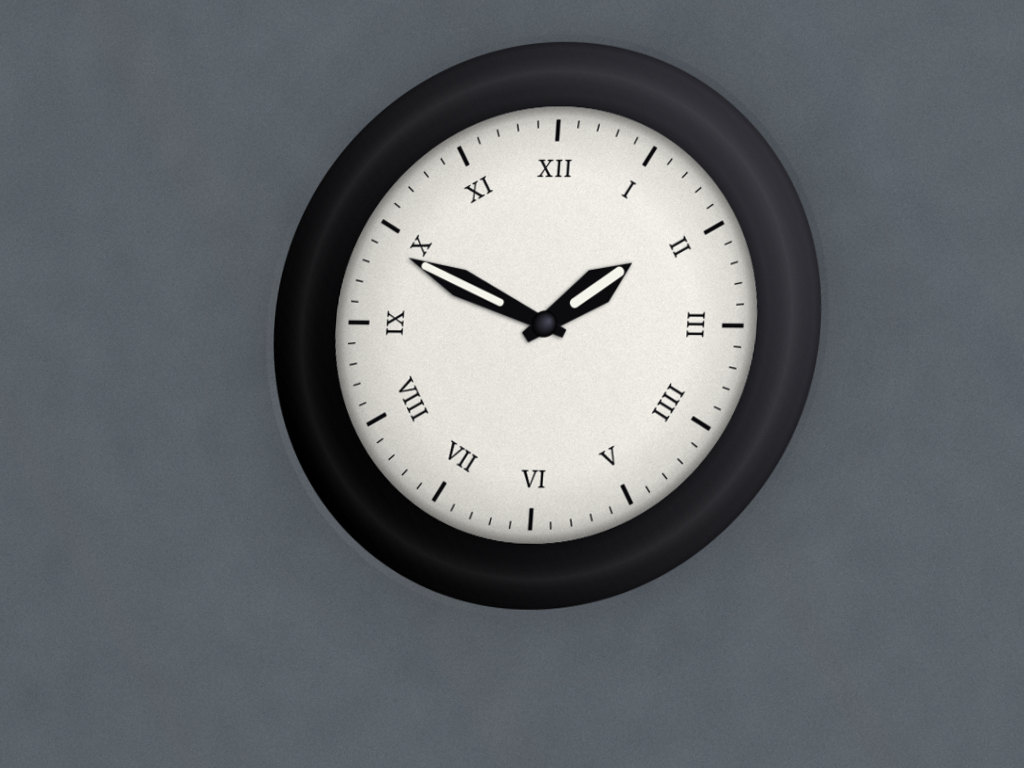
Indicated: 1 h 49 min
